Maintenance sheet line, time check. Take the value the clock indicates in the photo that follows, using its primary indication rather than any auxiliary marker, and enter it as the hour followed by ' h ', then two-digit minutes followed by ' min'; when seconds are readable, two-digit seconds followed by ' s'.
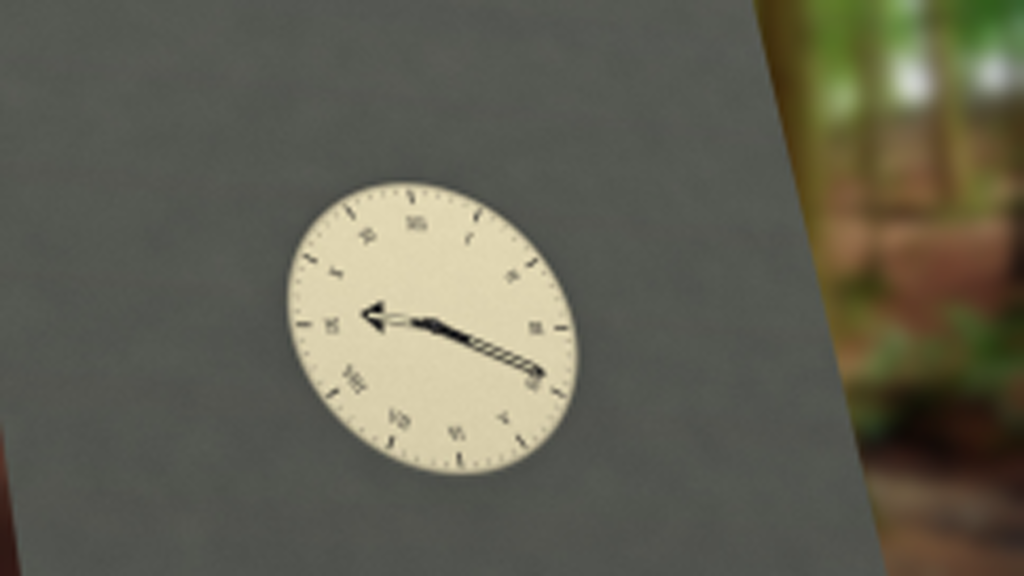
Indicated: 9 h 19 min
